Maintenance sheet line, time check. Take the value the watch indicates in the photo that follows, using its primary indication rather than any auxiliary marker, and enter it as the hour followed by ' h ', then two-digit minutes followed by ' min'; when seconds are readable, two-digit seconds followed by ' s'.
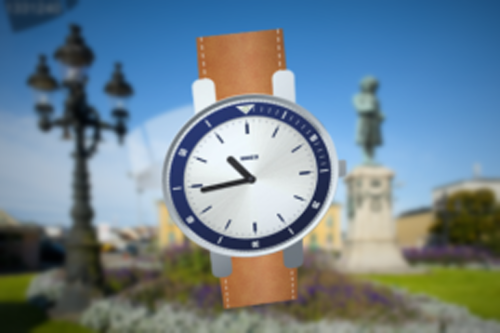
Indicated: 10 h 44 min
